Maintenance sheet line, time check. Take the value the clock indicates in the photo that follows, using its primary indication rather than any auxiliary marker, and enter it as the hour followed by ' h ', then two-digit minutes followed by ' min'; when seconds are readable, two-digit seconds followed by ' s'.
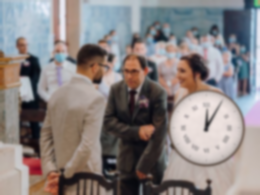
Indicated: 12 h 05 min
